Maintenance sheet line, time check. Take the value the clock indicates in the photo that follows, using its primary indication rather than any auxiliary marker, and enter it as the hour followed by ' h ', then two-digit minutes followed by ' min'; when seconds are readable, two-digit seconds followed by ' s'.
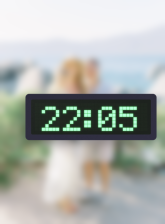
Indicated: 22 h 05 min
